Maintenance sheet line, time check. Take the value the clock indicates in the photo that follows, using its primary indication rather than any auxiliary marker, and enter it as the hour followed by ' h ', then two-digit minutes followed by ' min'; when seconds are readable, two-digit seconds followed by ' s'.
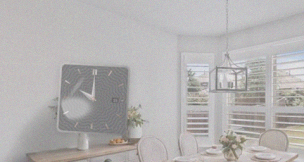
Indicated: 10 h 00 min
